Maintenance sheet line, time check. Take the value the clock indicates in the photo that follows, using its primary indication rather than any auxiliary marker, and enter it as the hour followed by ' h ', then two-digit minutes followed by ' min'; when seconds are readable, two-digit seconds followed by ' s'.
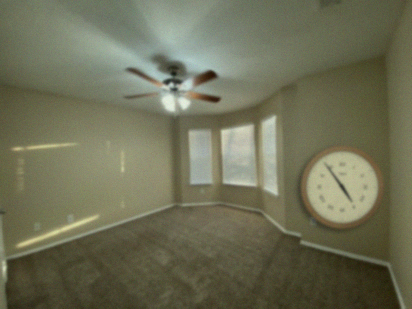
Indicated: 4 h 54 min
